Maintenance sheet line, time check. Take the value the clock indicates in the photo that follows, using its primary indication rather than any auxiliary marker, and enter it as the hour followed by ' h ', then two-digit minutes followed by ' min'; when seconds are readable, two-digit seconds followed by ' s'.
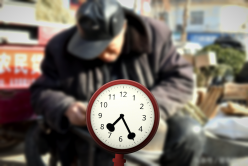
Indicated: 7 h 25 min
